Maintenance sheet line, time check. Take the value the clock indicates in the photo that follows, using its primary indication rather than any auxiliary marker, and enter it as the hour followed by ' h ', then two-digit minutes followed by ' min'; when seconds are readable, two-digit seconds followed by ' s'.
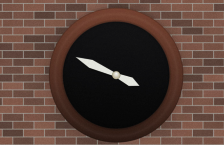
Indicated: 3 h 49 min
